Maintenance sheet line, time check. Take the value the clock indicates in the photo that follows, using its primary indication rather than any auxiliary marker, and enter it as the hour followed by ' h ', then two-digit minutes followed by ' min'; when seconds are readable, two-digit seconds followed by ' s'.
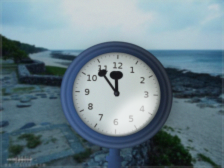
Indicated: 11 h 54 min
